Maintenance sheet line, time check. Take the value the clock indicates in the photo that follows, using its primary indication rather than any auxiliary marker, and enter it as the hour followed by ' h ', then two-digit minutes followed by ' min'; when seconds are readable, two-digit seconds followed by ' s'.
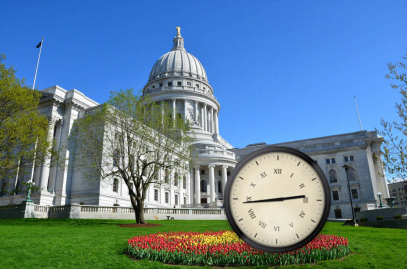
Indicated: 2 h 44 min
